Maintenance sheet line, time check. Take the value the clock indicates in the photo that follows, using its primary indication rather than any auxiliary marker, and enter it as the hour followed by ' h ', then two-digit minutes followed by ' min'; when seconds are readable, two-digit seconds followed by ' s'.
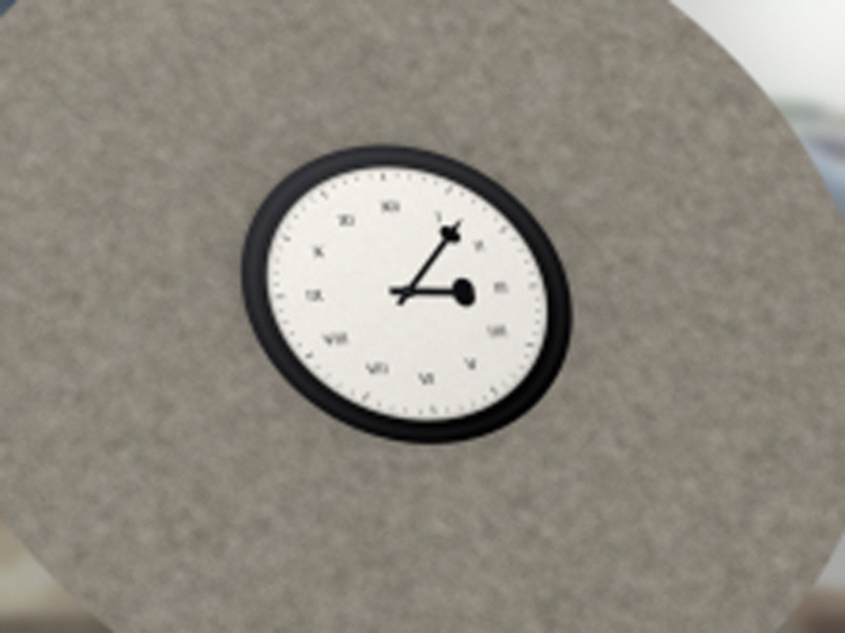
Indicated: 3 h 07 min
